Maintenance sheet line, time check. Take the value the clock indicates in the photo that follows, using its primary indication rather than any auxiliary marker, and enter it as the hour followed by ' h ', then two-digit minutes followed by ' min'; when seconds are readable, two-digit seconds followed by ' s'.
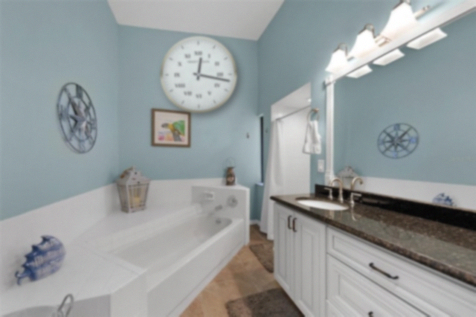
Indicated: 12 h 17 min
